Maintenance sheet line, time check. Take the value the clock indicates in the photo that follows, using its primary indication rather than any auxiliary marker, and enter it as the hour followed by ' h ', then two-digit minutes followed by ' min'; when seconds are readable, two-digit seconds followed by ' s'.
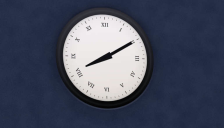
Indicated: 8 h 10 min
